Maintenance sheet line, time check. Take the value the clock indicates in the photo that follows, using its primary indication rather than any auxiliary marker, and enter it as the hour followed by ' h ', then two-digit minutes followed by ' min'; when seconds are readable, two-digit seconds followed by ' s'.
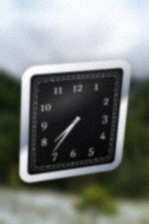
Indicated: 7 h 36 min
